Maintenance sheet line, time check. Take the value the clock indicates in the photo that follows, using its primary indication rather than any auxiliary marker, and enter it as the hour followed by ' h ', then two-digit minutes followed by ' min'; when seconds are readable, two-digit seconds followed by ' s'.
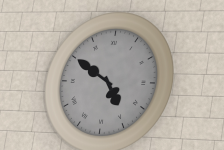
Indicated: 4 h 50 min
